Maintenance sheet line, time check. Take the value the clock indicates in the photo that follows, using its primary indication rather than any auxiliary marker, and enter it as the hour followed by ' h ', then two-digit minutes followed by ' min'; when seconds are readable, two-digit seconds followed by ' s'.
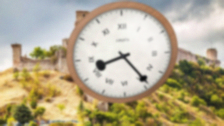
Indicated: 8 h 24 min
